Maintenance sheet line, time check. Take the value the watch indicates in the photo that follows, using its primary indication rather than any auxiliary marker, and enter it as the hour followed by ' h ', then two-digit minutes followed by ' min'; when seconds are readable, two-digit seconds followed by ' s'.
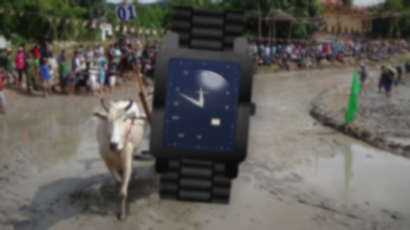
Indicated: 11 h 49 min
